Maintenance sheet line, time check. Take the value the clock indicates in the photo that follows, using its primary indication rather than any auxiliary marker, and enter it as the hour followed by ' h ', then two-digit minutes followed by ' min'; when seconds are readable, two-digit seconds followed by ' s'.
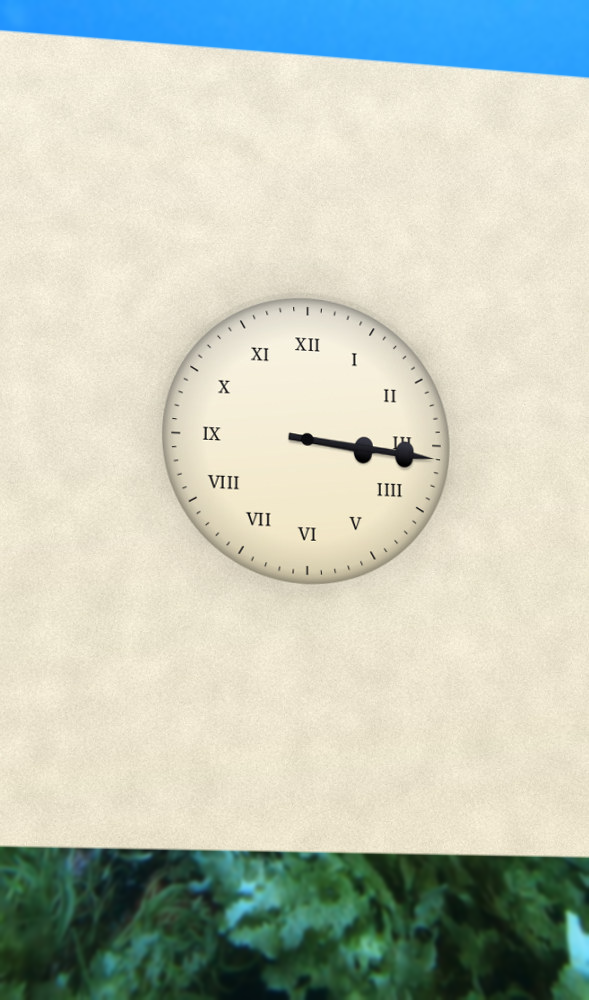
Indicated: 3 h 16 min
